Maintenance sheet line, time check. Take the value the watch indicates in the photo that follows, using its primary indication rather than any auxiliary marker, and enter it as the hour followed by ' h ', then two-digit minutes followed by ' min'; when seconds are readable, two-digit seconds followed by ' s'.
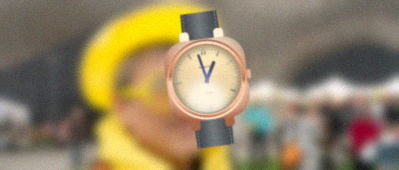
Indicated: 12 h 58 min
